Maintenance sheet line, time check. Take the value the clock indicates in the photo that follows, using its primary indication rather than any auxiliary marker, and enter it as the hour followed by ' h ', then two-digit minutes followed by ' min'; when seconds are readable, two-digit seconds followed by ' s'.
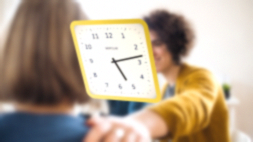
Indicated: 5 h 13 min
